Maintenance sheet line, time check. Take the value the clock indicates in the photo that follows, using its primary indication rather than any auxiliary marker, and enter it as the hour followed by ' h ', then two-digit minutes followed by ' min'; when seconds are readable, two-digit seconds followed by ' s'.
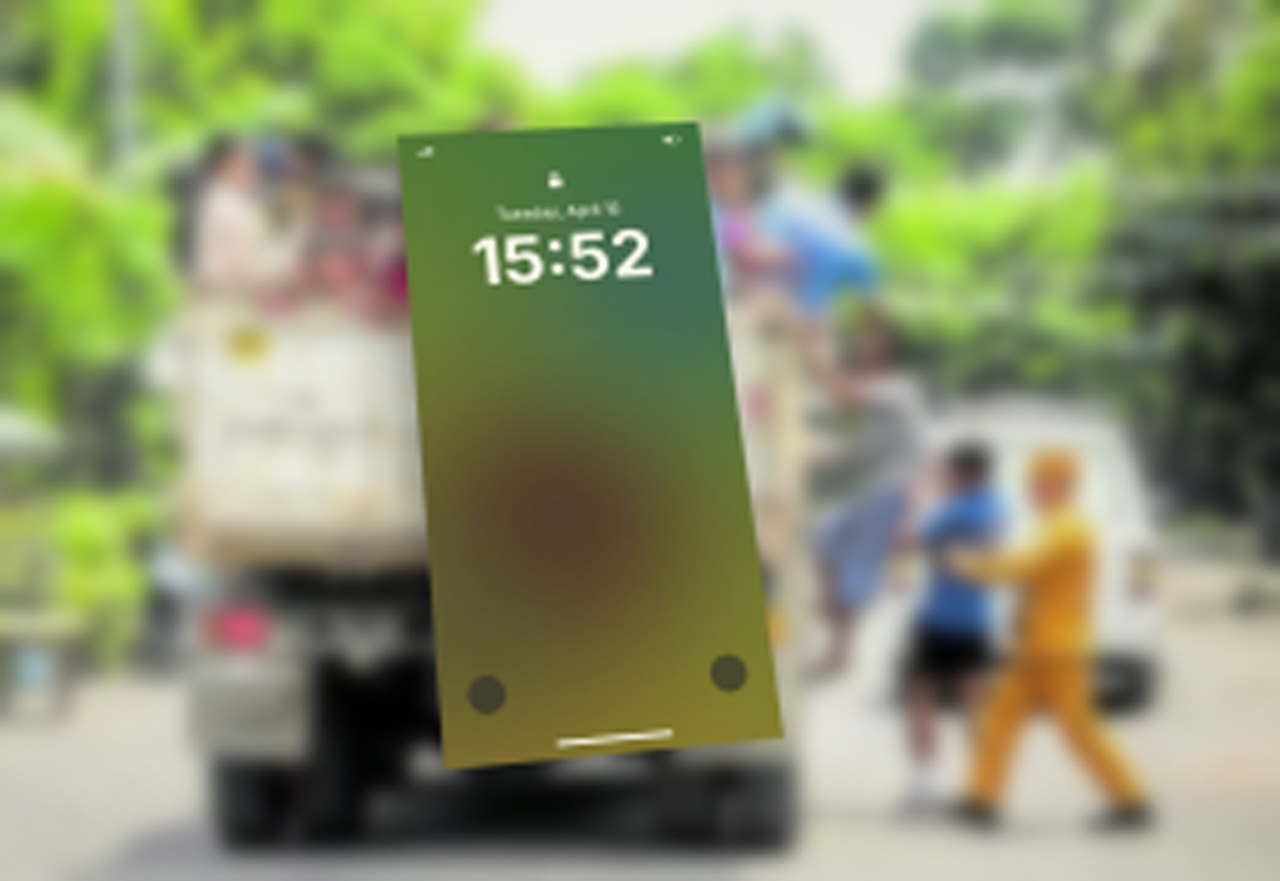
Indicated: 15 h 52 min
